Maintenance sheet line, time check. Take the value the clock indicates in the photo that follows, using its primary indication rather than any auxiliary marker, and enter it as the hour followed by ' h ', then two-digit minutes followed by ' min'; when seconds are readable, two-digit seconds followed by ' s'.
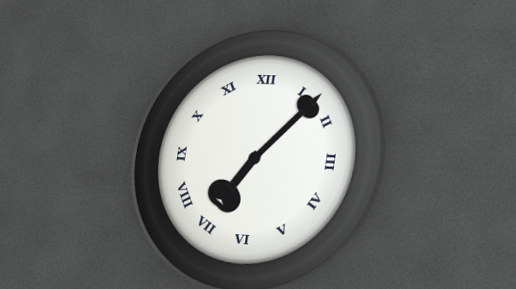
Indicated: 7 h 07 min
